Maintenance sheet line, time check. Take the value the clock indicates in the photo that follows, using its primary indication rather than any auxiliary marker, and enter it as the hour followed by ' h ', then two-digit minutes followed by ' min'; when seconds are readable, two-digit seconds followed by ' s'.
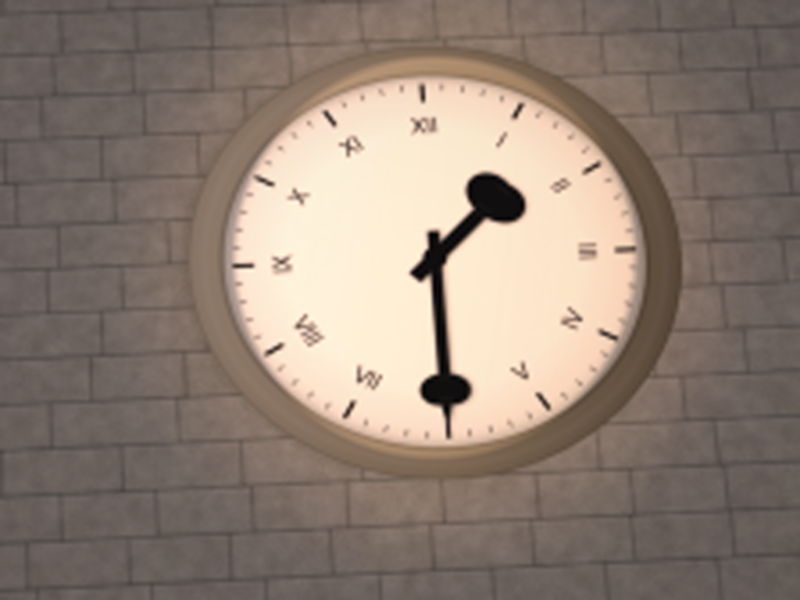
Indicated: 1 h 30 min
